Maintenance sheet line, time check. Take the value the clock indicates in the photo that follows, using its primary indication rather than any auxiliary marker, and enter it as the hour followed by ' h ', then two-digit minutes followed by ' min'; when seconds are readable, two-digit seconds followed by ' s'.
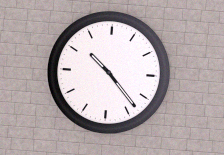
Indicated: 10 h 23 min
